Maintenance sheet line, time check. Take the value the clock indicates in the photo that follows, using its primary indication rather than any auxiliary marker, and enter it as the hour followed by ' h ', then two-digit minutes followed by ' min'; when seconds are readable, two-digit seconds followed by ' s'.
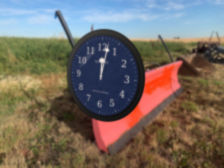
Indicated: 12 h 02 min
